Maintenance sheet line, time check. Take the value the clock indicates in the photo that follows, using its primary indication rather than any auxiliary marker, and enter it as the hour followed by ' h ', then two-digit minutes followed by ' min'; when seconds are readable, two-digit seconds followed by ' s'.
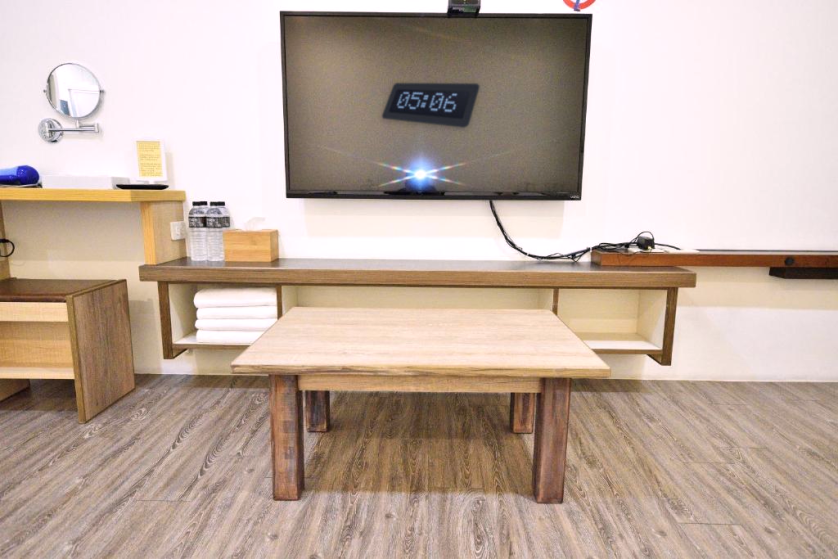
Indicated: 5 h 06 min
